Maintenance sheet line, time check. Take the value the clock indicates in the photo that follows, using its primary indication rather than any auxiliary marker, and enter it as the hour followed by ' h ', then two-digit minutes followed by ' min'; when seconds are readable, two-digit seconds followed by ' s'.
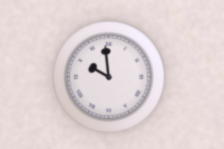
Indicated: 9 h 59 min
